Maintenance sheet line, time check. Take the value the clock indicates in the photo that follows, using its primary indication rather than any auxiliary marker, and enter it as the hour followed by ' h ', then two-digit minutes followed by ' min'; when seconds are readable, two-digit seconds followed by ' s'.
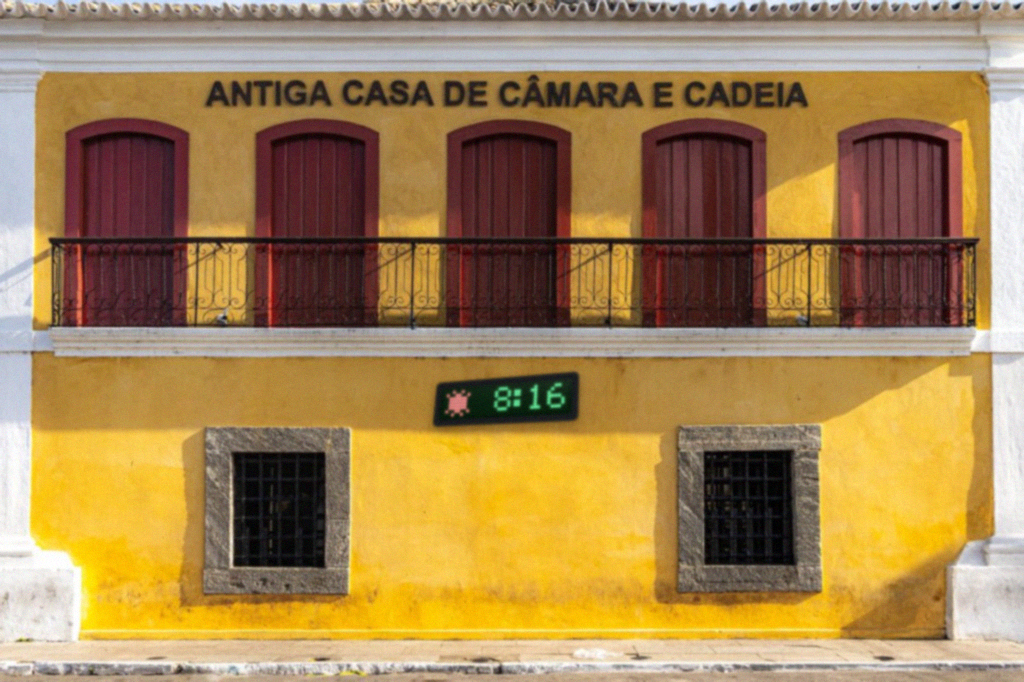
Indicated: 8 h 16 min
